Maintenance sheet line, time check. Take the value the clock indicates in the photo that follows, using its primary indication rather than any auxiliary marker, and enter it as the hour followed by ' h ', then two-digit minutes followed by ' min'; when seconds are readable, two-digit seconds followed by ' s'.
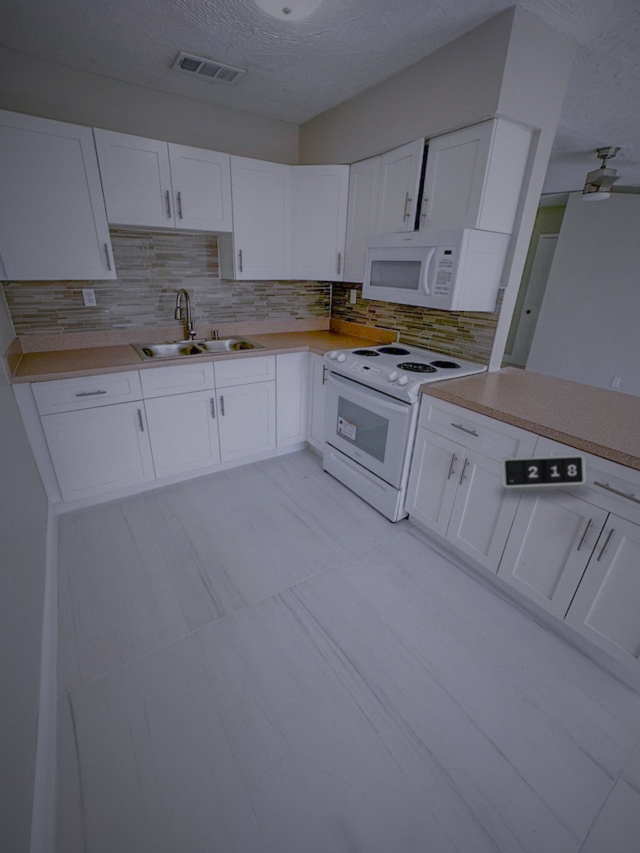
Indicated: 2 h 18 min
